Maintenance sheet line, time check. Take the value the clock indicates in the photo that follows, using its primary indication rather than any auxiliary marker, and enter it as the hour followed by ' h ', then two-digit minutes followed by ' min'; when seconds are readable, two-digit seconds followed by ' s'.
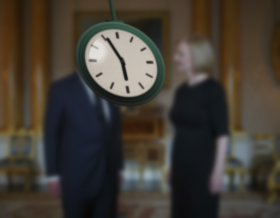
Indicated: 5 h 56 min
